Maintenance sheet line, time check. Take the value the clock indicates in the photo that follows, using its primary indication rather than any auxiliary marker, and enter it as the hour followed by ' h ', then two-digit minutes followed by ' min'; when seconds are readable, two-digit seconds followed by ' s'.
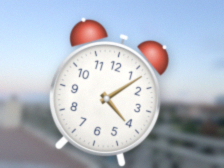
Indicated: 4 h 07 min
